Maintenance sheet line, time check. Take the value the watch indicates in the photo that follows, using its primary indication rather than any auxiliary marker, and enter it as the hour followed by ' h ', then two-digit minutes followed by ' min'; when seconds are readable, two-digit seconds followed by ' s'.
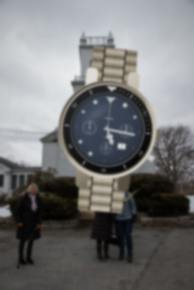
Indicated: 5 h 16 min
